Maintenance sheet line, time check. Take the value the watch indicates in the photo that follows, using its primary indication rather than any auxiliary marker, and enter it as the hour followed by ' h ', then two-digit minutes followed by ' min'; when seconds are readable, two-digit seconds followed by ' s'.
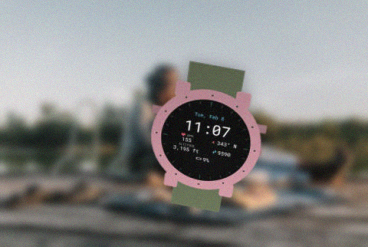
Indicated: 11 h 07 min
